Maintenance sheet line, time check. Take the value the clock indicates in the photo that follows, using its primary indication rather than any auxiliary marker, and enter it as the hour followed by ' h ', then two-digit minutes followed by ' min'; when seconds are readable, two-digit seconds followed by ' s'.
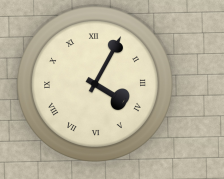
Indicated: 4 h 05 min
